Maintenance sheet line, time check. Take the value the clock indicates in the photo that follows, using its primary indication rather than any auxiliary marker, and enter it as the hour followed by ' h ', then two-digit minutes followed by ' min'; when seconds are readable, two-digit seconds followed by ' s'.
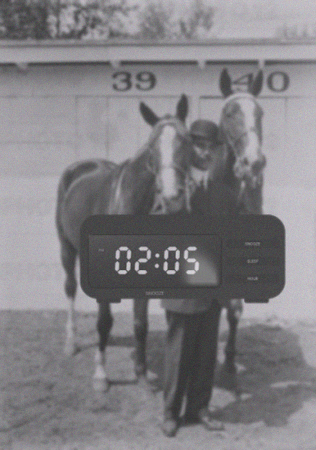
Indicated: 2 h 05 min
